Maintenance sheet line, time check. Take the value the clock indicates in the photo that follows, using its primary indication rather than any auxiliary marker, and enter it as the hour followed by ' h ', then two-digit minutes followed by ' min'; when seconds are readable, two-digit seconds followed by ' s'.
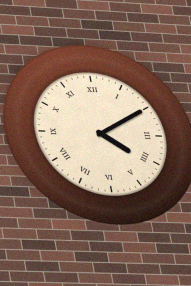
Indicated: 4 h 10 min
